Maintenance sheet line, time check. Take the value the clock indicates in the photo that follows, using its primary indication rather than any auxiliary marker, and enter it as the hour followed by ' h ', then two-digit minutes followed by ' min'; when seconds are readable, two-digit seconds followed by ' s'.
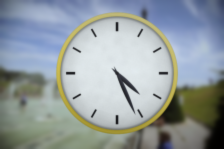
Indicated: 4 h 26 min
